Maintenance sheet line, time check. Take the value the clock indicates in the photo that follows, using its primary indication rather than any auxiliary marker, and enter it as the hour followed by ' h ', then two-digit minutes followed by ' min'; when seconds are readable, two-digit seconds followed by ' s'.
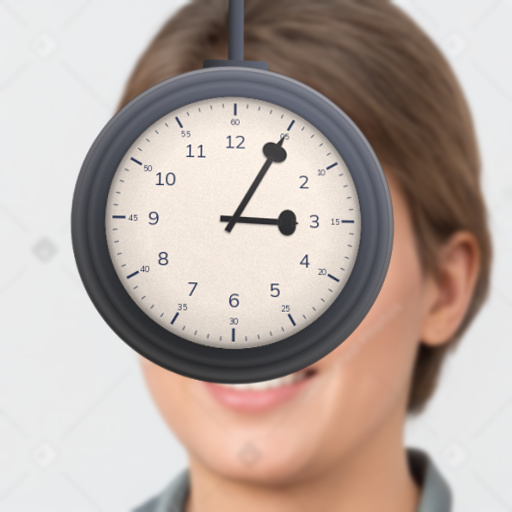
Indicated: 3 h 05 min
